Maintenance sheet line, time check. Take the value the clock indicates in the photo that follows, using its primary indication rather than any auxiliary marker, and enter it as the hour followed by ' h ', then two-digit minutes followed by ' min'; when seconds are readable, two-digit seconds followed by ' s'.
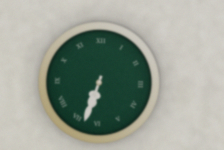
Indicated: 6 h 33 min
